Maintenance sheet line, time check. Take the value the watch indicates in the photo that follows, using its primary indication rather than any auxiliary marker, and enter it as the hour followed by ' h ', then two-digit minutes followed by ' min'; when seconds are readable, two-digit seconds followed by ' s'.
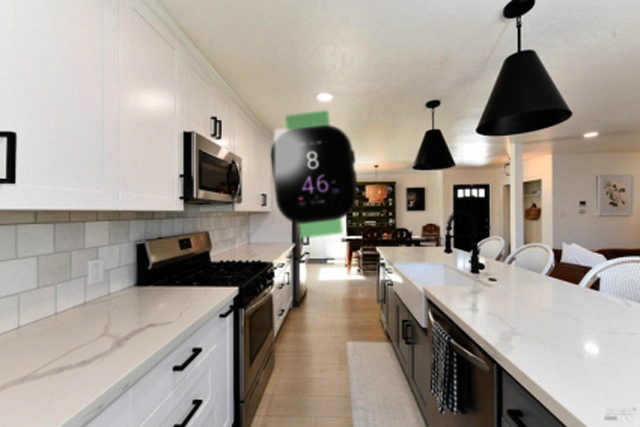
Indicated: 8 h 46 min
